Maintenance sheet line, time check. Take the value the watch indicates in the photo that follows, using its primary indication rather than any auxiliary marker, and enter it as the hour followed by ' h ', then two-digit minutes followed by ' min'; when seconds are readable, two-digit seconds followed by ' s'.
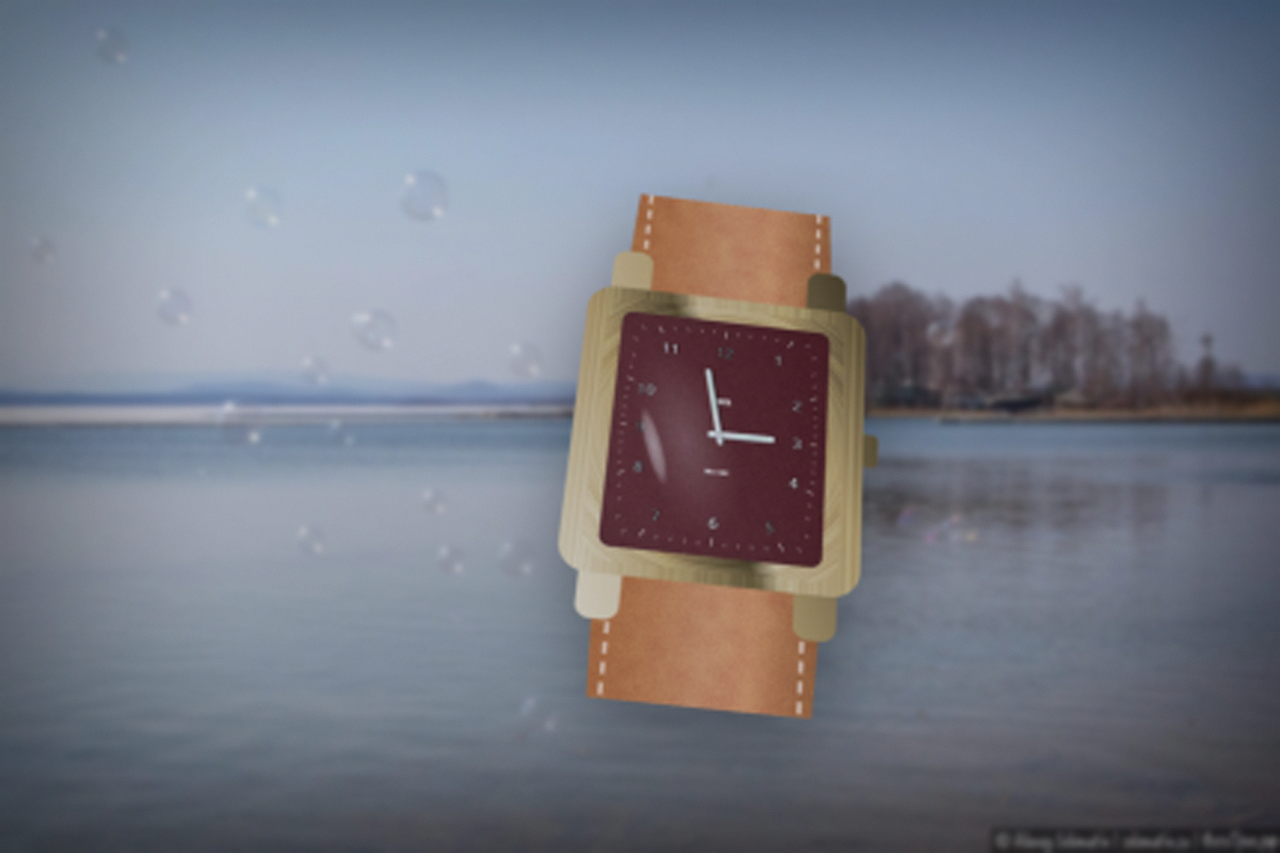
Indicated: 2 h 58 min
